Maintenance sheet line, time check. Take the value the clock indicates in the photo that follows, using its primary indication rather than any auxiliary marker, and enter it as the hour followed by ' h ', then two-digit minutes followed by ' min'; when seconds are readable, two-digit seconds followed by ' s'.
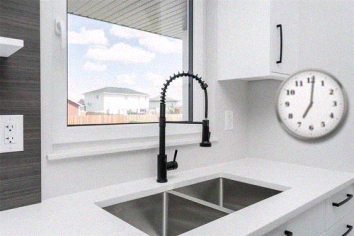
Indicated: 7 h 01 min
